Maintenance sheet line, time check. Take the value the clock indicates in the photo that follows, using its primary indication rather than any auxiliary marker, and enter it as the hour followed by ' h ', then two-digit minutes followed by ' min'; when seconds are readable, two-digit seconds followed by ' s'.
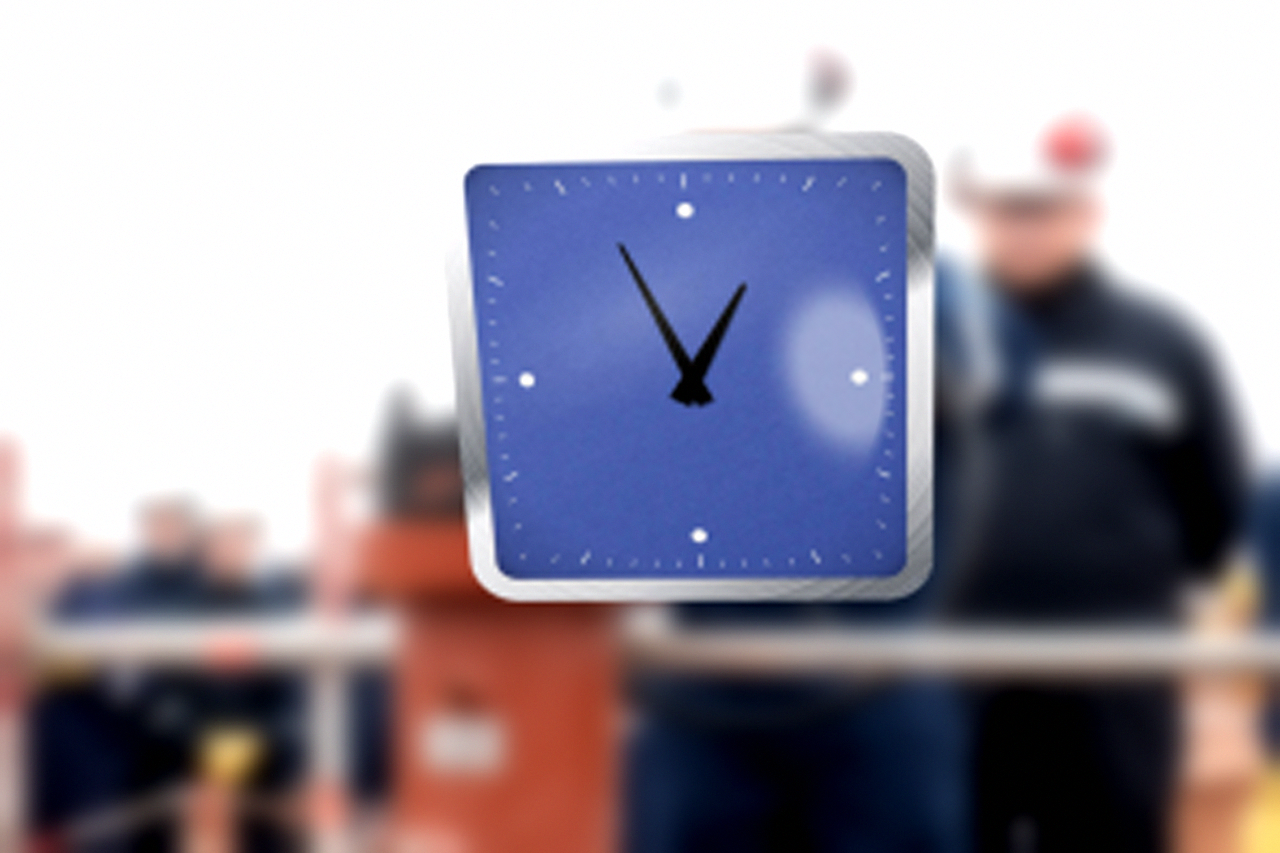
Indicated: 12 h 56 min
